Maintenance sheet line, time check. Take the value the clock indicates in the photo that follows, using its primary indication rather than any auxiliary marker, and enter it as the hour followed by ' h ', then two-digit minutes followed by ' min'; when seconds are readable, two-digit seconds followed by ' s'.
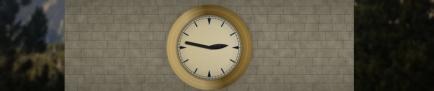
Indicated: 2 h 47 min
